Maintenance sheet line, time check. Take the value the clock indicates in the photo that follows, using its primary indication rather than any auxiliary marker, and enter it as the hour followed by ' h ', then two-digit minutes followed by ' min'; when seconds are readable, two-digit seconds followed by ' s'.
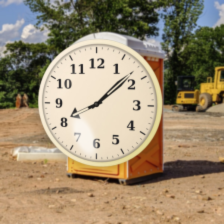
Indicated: 8 h 08 min
